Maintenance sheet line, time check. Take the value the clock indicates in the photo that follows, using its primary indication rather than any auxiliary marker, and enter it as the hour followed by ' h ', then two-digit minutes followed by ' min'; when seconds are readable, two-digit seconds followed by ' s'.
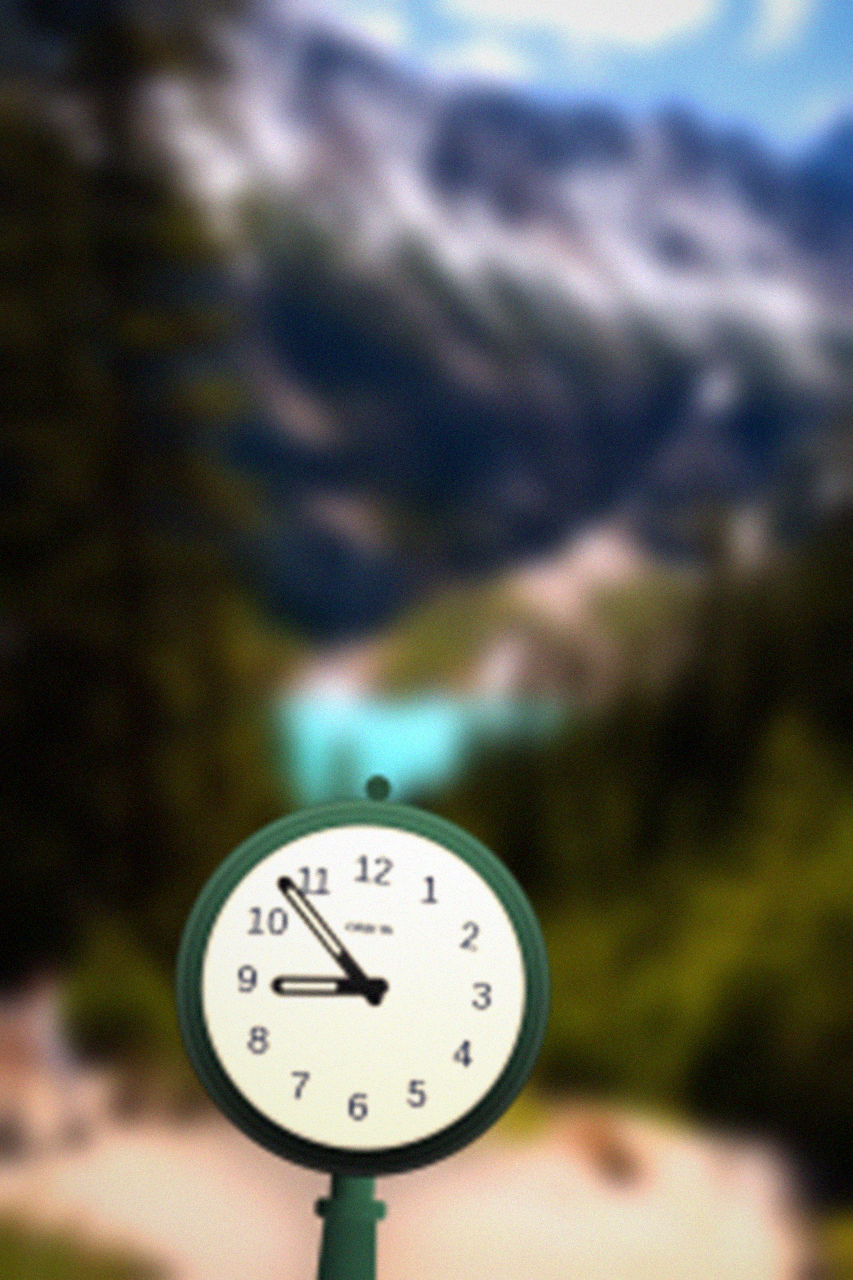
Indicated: 8 h 53 min
